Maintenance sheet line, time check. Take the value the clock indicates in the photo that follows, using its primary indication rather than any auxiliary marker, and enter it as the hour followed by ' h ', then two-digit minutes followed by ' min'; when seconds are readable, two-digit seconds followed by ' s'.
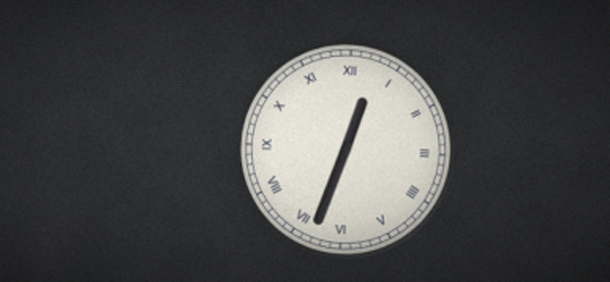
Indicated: 12 h 33 min
